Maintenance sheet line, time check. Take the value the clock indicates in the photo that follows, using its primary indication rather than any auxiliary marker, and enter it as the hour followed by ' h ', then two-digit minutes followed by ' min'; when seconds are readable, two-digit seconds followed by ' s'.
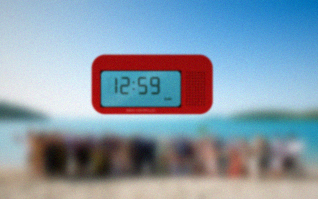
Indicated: 12 h 59 min
